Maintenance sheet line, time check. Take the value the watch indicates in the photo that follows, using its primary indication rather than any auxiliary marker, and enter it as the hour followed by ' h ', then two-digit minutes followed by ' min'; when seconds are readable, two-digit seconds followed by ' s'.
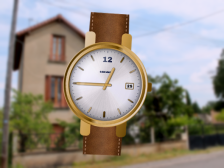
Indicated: 12 h 45 min
